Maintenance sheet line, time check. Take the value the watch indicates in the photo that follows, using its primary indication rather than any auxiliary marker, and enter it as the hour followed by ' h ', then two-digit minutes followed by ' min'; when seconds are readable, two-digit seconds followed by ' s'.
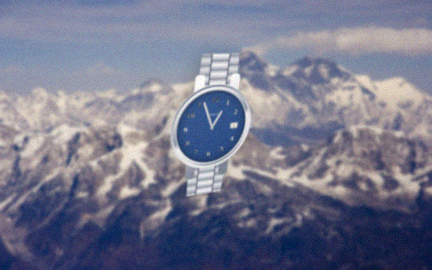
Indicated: 12 h 56 min
